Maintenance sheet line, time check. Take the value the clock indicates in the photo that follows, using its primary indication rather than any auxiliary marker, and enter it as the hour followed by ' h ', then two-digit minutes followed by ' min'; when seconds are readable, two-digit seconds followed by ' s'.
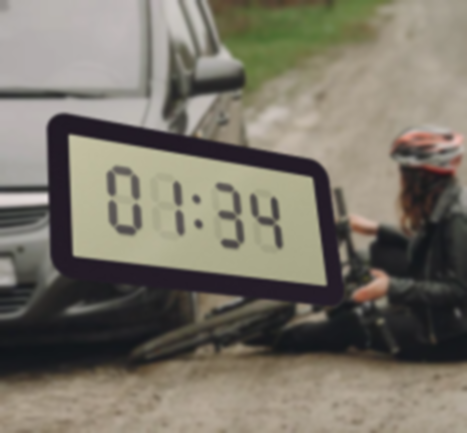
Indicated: 1 h 34 min
